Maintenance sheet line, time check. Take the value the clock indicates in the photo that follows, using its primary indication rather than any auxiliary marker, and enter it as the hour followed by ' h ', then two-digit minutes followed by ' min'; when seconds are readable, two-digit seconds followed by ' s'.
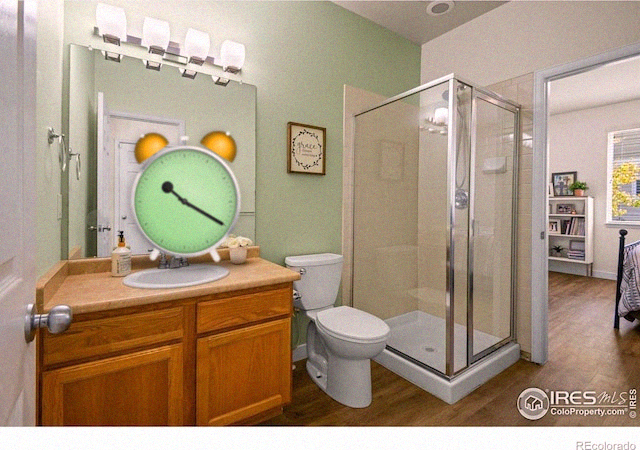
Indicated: 10 h 20 min
